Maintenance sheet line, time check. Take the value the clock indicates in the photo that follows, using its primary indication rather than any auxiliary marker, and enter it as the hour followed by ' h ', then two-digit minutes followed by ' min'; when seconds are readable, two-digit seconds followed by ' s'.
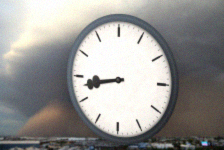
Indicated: 8 h 43 min
